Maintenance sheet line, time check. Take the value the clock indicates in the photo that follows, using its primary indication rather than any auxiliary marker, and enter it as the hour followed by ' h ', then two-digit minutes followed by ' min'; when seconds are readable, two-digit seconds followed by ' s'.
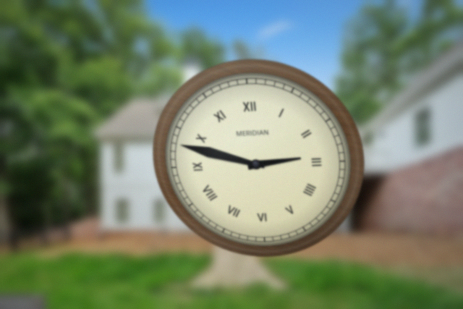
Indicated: 2 h 48 min
